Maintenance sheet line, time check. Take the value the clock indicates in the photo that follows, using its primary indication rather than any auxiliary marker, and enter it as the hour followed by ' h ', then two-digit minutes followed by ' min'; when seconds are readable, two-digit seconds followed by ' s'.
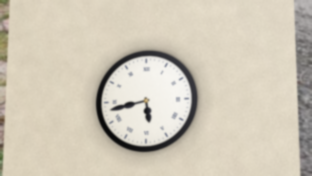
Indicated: 5 h 43 min
